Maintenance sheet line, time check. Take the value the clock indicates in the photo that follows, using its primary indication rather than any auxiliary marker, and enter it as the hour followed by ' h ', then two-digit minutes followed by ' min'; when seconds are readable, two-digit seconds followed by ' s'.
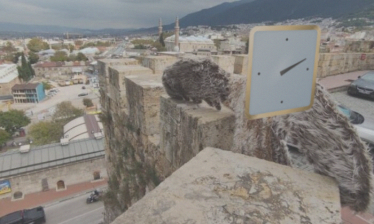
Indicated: 2 h 11 min
